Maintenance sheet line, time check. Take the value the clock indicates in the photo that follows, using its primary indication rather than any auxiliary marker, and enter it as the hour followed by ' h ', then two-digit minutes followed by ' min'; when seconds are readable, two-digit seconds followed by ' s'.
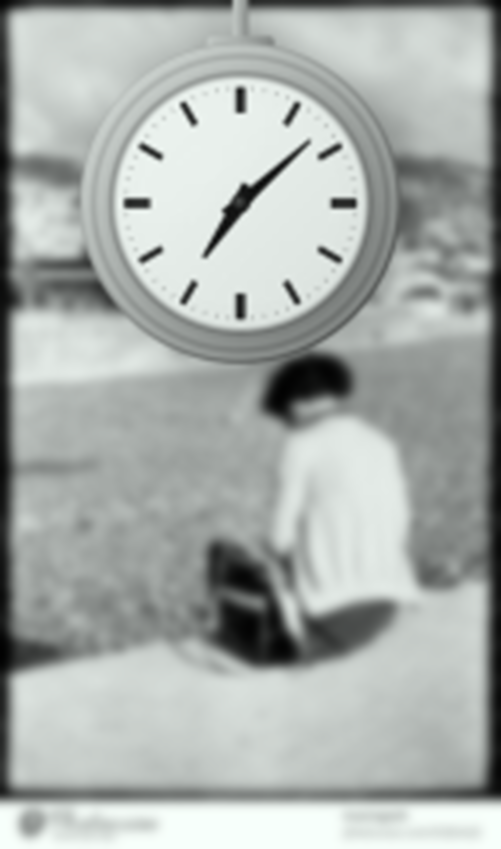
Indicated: 7 h 08 min
